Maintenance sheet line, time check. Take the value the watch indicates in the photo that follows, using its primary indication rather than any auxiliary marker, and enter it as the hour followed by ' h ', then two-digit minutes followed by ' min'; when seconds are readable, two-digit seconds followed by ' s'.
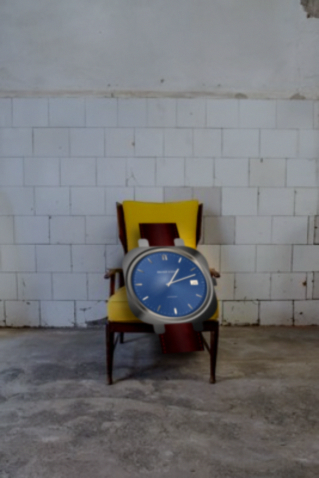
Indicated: 1 h 12 min
